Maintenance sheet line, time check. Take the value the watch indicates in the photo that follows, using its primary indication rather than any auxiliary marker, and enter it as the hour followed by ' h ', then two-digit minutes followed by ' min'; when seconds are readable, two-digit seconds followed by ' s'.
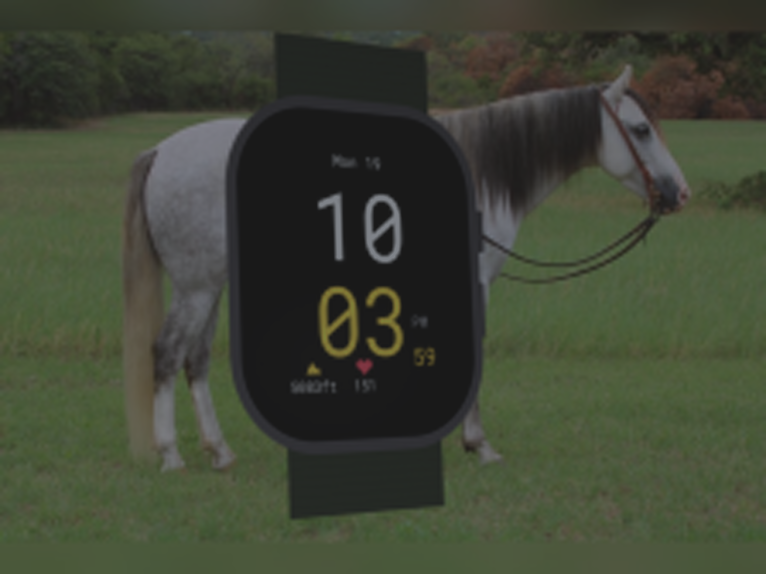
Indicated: 10 h 03 min
